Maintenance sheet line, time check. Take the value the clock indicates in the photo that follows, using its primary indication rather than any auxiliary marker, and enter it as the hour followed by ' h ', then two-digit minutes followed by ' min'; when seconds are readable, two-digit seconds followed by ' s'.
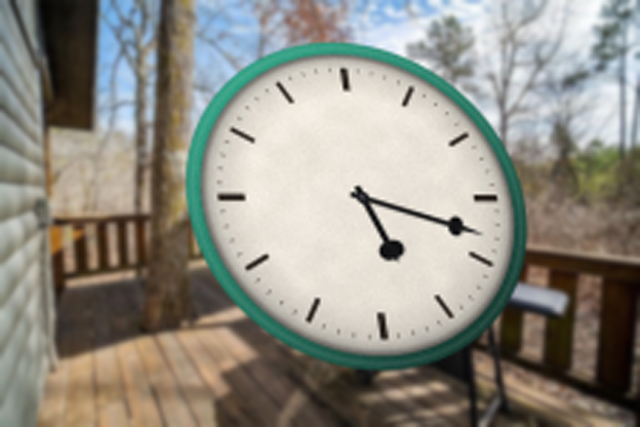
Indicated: 5 h 18 min
